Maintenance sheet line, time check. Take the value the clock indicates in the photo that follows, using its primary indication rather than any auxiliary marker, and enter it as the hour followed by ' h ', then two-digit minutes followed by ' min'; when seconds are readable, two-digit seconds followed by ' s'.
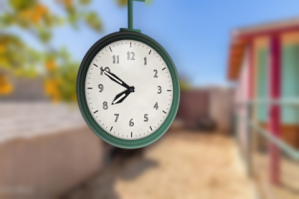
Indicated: 7 h 50 min
